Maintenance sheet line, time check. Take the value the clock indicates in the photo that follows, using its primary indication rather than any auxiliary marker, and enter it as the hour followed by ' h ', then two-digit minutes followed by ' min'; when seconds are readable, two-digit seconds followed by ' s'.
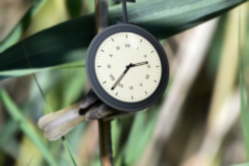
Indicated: 2 h 37 min
